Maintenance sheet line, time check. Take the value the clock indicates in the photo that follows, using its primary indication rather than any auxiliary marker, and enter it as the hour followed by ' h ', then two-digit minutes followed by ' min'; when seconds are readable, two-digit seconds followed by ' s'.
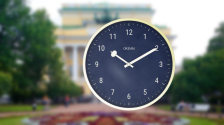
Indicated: 10 h 10 min
